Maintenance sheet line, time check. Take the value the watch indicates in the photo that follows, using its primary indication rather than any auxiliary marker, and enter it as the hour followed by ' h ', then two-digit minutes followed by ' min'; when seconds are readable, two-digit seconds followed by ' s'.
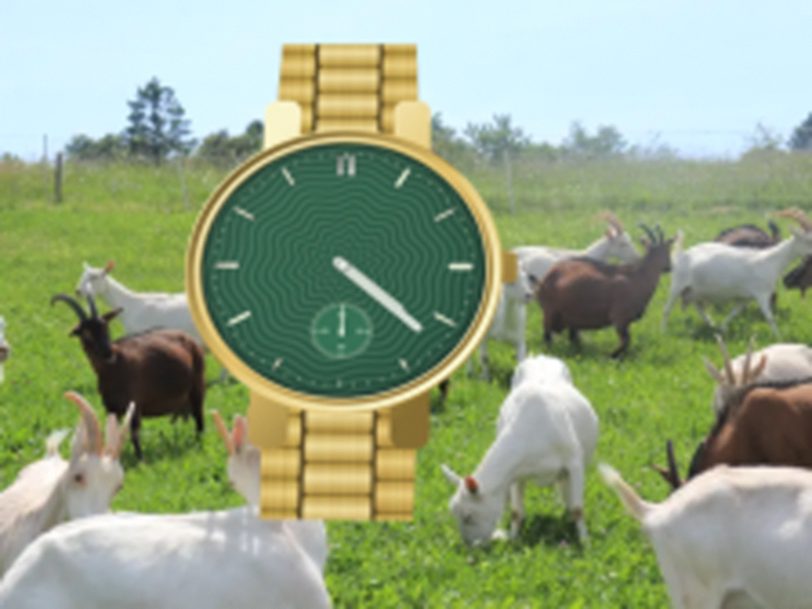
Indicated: 4 h 22 min
